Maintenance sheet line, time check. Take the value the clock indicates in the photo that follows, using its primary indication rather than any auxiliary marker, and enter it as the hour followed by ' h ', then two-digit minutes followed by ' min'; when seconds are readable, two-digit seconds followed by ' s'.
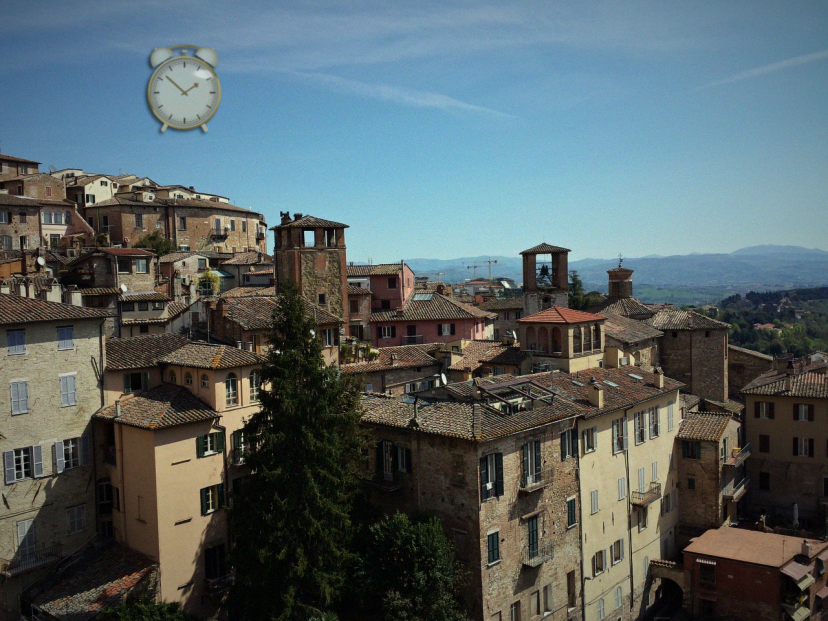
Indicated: 1 h 52 min
